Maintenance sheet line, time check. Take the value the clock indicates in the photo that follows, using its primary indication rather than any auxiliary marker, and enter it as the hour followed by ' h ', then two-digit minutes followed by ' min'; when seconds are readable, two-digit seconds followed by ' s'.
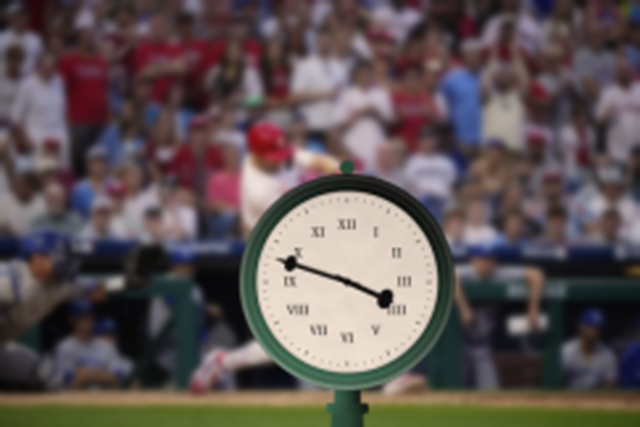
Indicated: 3 h 48 min
